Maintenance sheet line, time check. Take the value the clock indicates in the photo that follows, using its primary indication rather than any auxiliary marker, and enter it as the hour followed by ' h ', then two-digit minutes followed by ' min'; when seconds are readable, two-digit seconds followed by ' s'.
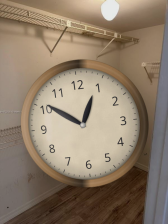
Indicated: 12 h 51 min
